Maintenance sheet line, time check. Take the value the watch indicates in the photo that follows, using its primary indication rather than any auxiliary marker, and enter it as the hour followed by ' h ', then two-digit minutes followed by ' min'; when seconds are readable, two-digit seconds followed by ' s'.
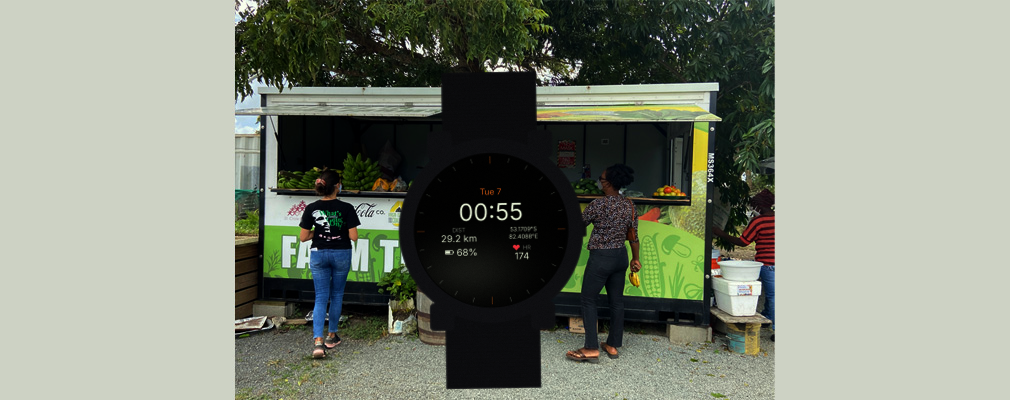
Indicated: 0 h 55 min
